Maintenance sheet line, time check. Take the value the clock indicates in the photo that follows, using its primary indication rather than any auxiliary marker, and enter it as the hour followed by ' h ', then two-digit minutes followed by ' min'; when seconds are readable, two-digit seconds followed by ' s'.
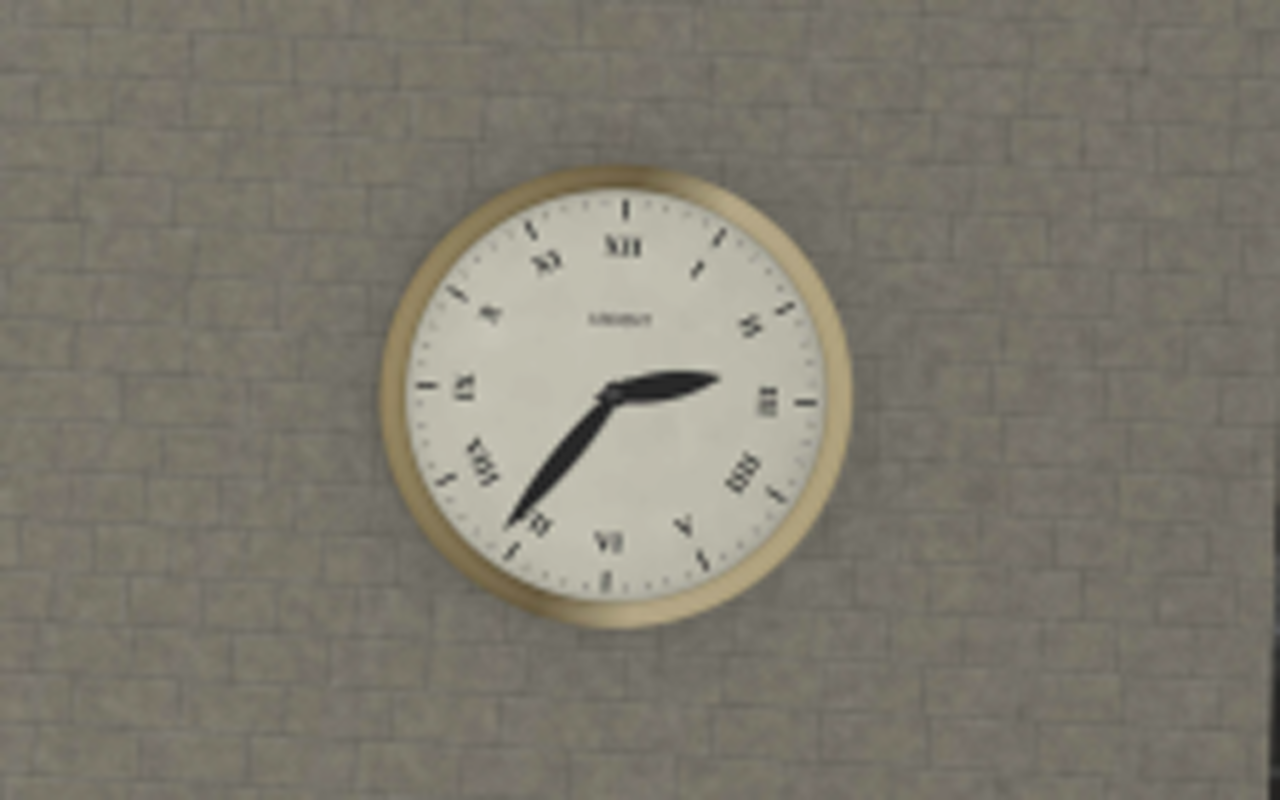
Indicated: 2 h 36 min
